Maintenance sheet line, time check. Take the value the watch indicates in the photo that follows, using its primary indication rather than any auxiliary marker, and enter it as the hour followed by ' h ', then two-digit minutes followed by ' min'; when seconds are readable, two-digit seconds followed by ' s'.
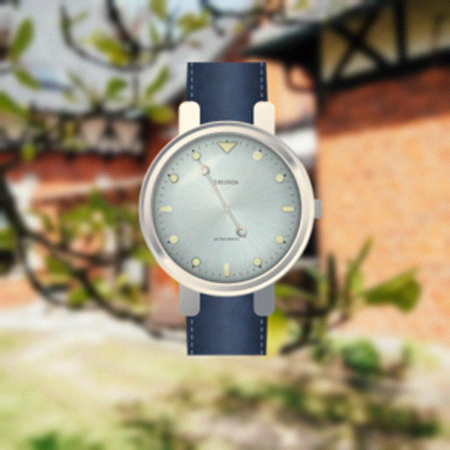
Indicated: 4 h 55 min
